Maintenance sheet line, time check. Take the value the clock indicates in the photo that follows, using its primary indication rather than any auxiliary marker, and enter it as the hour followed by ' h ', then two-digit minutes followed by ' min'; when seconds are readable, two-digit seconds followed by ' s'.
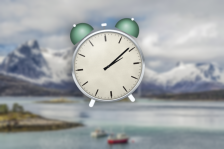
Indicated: 2 h 09 min
